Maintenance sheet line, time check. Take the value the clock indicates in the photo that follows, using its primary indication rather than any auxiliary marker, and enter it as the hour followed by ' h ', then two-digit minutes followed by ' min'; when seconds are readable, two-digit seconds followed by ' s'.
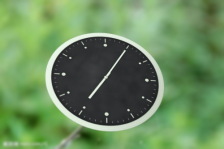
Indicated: 7 h 05 min
